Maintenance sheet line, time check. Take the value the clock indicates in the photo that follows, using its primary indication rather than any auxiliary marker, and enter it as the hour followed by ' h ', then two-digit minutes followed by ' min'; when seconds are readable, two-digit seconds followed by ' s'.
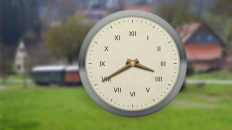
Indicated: 3 h 40 min
